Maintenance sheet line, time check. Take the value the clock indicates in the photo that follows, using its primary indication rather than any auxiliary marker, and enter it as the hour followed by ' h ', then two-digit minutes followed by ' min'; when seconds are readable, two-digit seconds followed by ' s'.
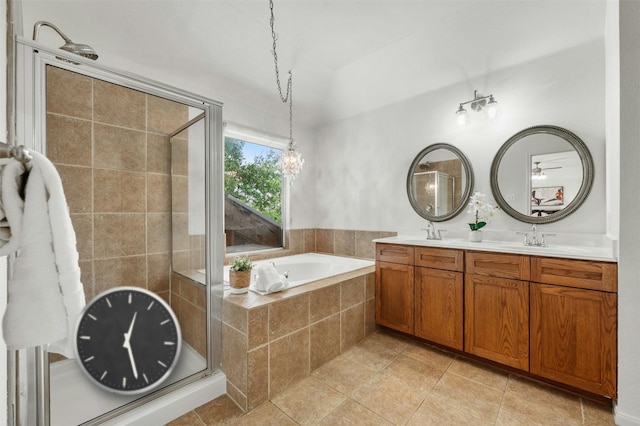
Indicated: 12 h 27 min
